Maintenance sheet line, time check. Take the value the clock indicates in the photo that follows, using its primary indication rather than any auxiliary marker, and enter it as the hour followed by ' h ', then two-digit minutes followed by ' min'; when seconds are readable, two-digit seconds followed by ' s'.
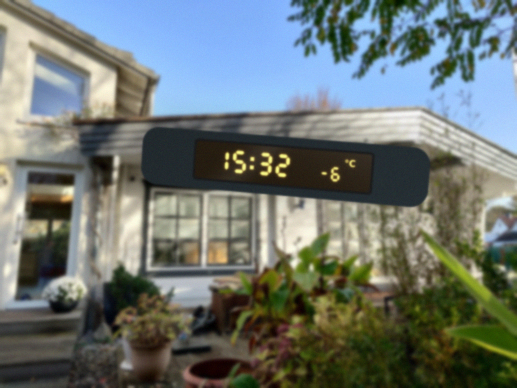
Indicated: 15 h 32 min
